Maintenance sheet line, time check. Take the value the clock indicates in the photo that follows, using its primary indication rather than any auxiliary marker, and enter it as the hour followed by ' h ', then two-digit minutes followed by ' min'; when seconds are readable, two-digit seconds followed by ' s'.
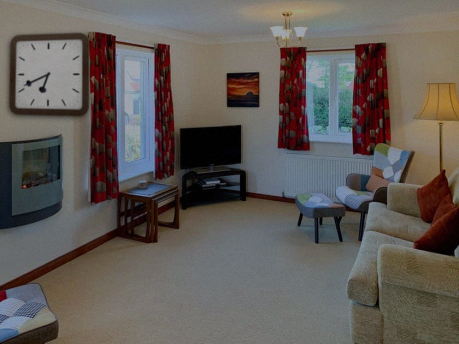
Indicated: 6 h 41 min
